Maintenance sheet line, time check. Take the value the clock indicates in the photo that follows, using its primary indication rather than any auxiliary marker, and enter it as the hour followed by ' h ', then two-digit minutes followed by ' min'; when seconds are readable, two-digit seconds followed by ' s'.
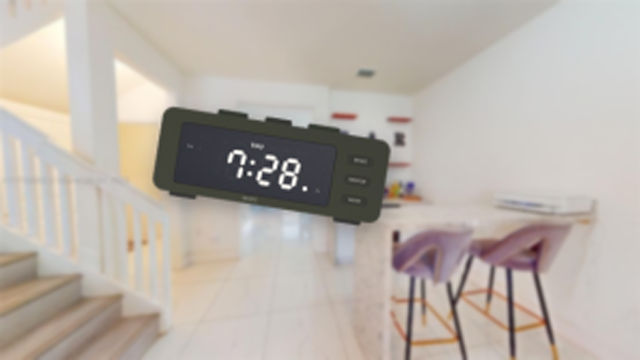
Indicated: 7 h 28 min
